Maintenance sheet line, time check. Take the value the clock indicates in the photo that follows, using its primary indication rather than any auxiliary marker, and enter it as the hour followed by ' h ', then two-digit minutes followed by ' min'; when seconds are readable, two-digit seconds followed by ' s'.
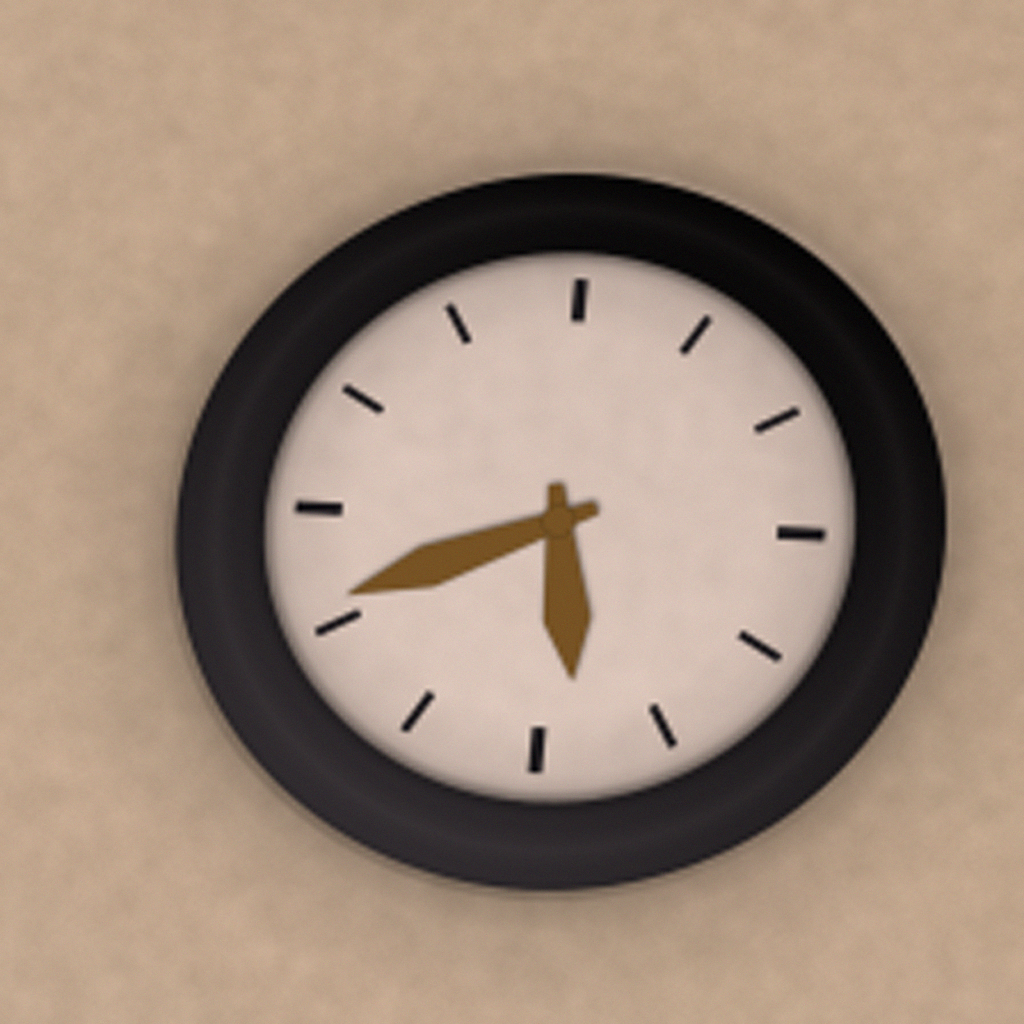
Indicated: 5 h 41 min
